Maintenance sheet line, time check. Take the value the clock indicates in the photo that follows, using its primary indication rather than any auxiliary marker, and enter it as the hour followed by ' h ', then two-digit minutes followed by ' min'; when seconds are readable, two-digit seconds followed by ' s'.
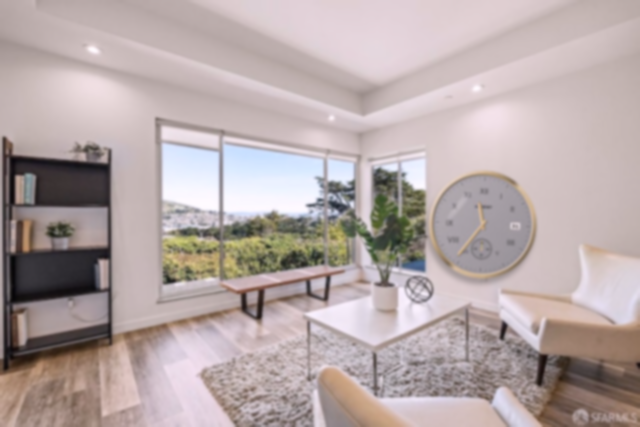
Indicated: 11 h 36 min
